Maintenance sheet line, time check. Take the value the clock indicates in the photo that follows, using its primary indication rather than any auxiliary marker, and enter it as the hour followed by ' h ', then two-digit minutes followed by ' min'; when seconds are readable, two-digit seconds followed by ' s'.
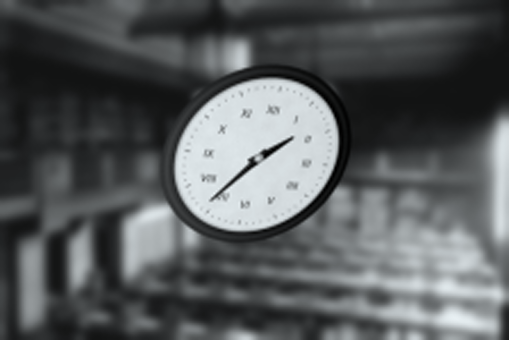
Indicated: 1 h 36 min
